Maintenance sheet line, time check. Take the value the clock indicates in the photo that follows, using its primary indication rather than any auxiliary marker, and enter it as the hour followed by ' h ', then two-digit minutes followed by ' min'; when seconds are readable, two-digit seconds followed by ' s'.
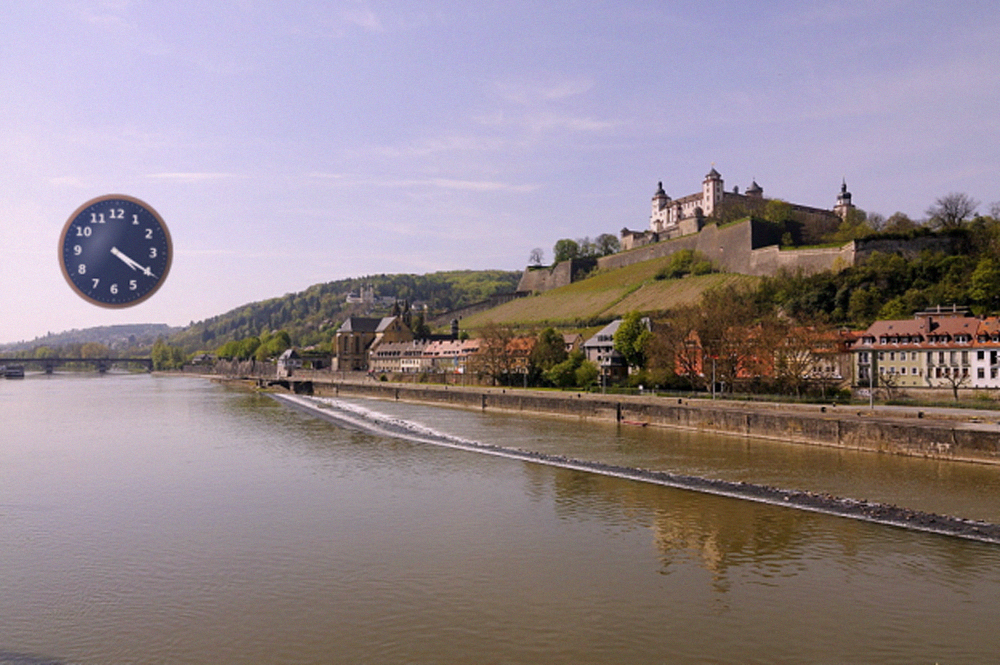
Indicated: 4 h 20 min
